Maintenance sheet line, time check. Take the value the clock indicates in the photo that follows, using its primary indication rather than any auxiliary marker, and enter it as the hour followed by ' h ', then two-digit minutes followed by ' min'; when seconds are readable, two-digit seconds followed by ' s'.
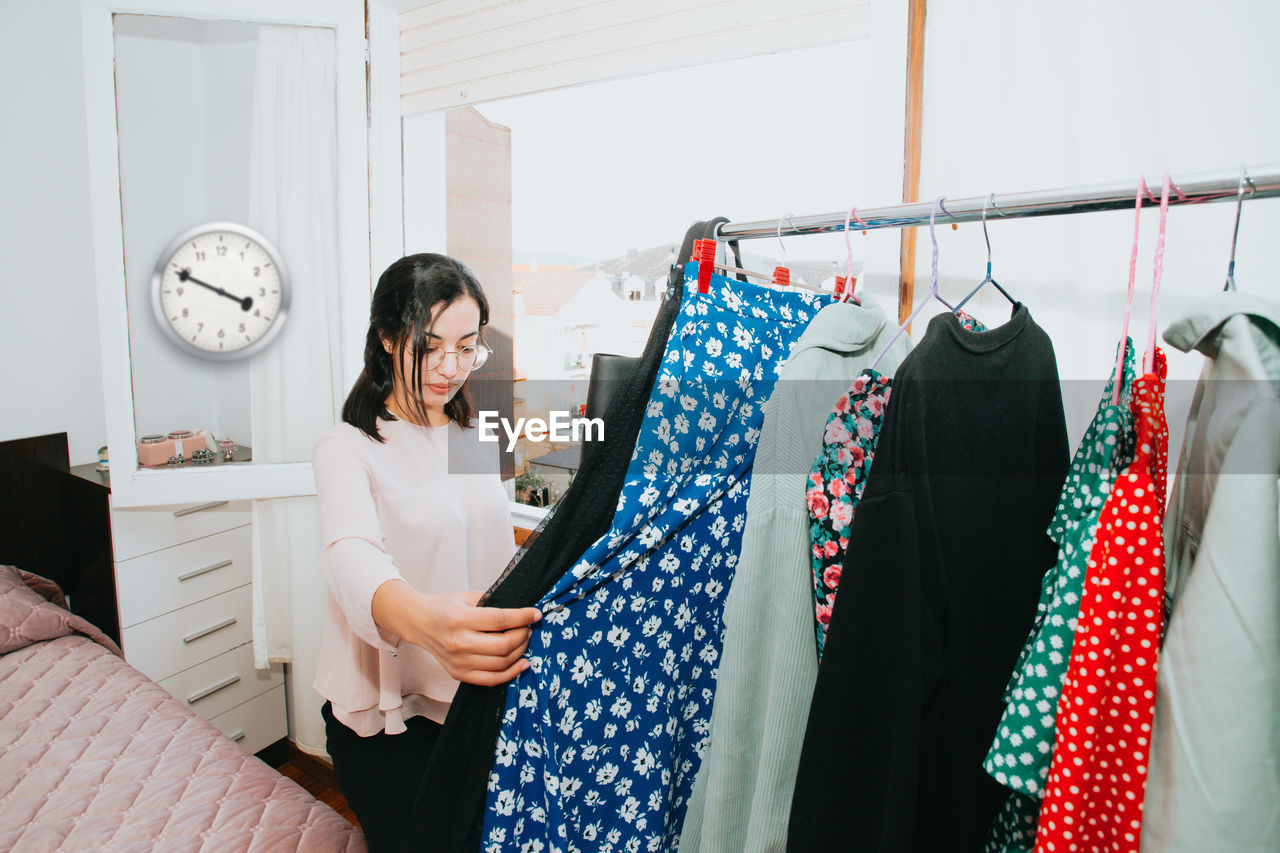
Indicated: 3 h 49 min
